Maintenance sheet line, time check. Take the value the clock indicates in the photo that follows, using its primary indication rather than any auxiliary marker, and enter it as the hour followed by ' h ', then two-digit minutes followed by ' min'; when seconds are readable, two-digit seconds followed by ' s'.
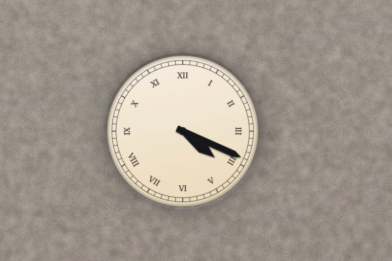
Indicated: 4 h 19 min
